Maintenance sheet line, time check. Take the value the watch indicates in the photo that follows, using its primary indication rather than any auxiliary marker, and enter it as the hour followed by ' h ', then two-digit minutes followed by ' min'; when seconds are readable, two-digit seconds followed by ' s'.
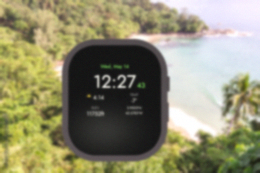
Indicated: 12 h 27 min
